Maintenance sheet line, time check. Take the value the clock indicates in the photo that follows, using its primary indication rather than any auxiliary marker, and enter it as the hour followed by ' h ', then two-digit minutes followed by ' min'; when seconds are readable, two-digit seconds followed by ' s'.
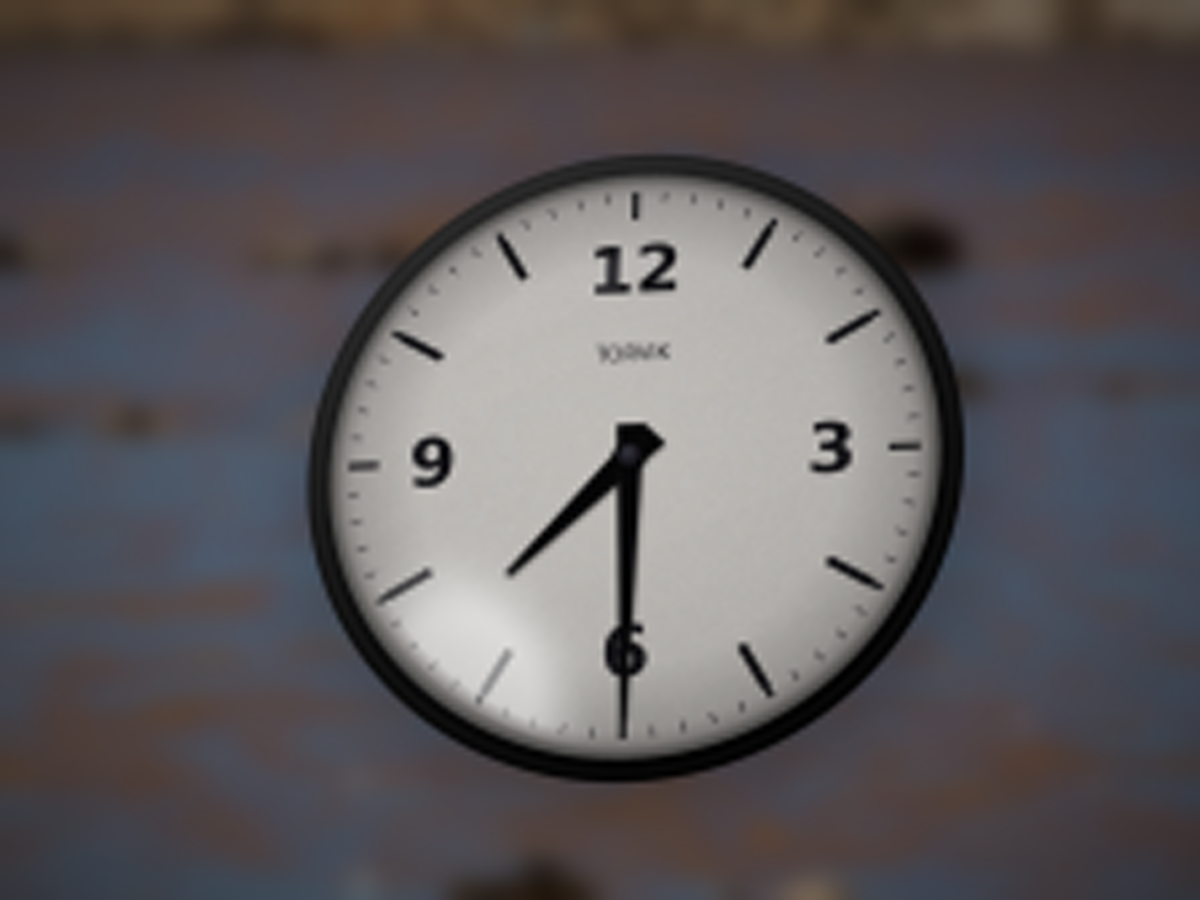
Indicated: 7 h 30 min
